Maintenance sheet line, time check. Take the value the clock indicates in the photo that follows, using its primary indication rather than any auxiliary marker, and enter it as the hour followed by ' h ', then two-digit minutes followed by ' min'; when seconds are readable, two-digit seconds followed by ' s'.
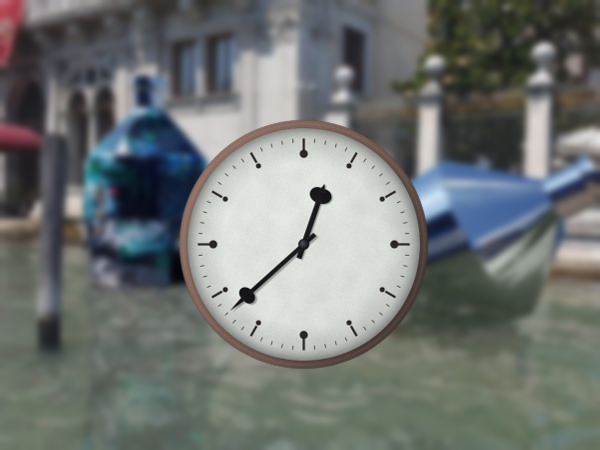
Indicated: 12 h 38 min
